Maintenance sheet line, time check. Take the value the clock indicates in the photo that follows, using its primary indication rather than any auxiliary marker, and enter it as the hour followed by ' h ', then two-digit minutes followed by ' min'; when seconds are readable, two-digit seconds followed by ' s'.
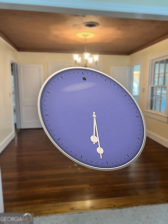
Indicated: 6 h 31 min
